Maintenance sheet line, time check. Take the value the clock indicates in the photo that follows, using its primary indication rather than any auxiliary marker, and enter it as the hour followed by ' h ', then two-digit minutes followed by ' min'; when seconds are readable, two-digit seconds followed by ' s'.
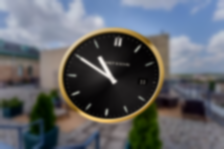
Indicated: 10 h 50 min
